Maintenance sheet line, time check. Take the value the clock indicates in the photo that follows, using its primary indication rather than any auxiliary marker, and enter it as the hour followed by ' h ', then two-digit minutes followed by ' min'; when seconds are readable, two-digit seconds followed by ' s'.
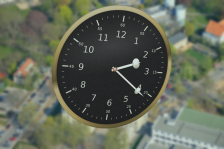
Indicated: 2 h 21 min
